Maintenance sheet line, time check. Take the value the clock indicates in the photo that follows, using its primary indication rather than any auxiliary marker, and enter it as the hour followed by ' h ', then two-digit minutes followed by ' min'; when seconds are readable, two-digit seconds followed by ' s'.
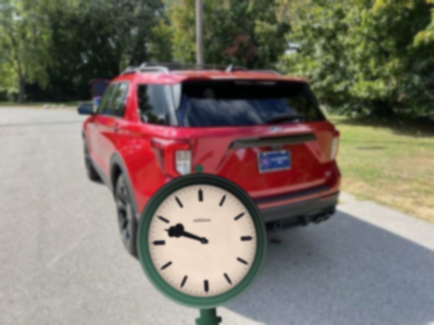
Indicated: 9 h 48 min
